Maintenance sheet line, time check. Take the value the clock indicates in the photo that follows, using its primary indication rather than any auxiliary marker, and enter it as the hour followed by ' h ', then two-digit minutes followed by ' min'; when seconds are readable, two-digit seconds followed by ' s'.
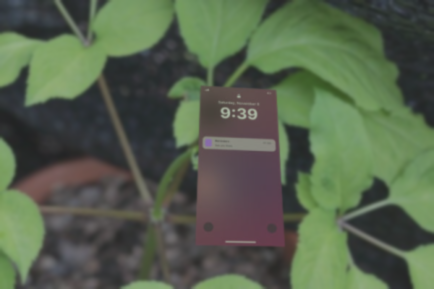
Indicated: 9 h 39 min
